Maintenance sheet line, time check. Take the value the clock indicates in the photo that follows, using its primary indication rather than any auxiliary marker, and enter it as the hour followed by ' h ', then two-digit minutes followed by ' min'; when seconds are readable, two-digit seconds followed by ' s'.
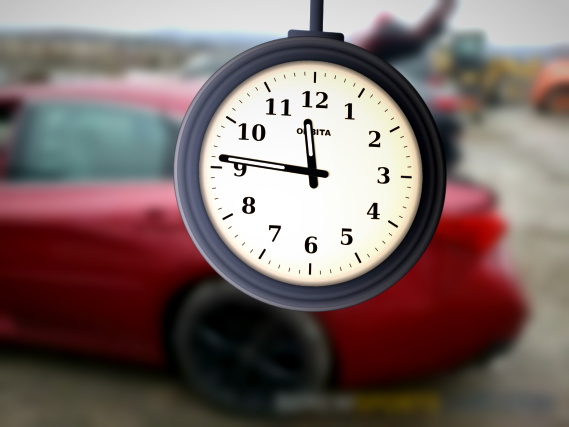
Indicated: 11 h 46 min
